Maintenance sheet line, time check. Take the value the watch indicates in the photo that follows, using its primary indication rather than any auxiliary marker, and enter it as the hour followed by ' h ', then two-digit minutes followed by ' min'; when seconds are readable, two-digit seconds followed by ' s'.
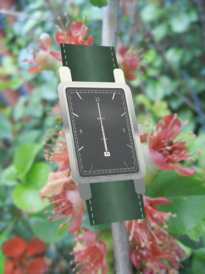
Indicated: 6 h 00 min
